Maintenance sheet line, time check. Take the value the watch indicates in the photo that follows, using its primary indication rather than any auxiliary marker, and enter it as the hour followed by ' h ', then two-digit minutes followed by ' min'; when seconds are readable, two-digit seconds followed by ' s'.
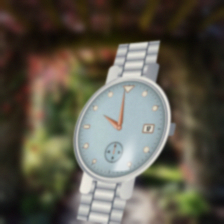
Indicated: 9 h 59 min
